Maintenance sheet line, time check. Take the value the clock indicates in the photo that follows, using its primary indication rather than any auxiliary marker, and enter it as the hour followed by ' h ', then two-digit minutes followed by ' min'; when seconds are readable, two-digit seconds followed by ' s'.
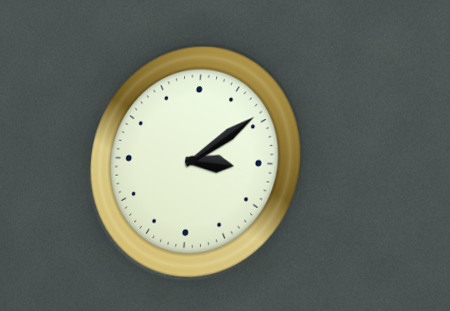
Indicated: 3 h 09 min
